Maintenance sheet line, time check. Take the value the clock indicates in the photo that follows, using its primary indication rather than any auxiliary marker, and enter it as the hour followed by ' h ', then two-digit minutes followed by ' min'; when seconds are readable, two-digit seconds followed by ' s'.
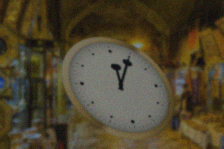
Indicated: 12 h 05 min
